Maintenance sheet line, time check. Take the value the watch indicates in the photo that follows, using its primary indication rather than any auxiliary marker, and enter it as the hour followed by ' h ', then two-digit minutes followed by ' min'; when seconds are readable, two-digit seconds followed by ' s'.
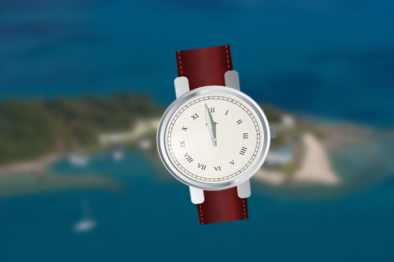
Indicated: 11 h 59 min
